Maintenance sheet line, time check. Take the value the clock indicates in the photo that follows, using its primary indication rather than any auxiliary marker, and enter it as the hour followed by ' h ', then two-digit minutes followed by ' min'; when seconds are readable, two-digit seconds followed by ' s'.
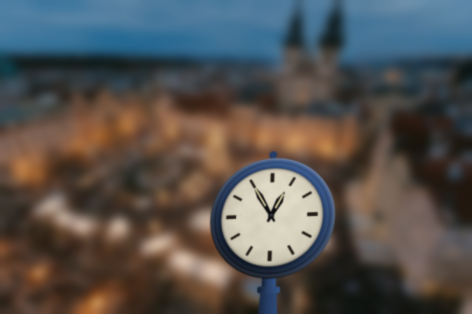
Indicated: 12 h 55 min
